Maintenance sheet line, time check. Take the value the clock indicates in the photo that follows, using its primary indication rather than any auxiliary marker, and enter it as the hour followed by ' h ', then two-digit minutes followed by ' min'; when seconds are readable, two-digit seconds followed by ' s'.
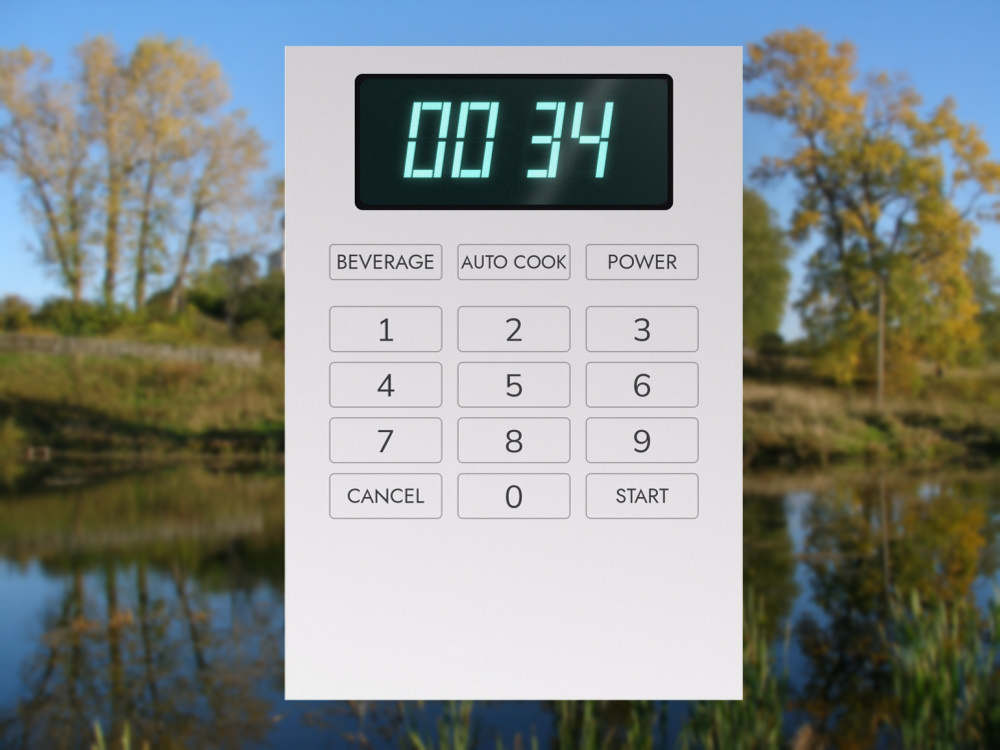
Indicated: 0 h 34 min
